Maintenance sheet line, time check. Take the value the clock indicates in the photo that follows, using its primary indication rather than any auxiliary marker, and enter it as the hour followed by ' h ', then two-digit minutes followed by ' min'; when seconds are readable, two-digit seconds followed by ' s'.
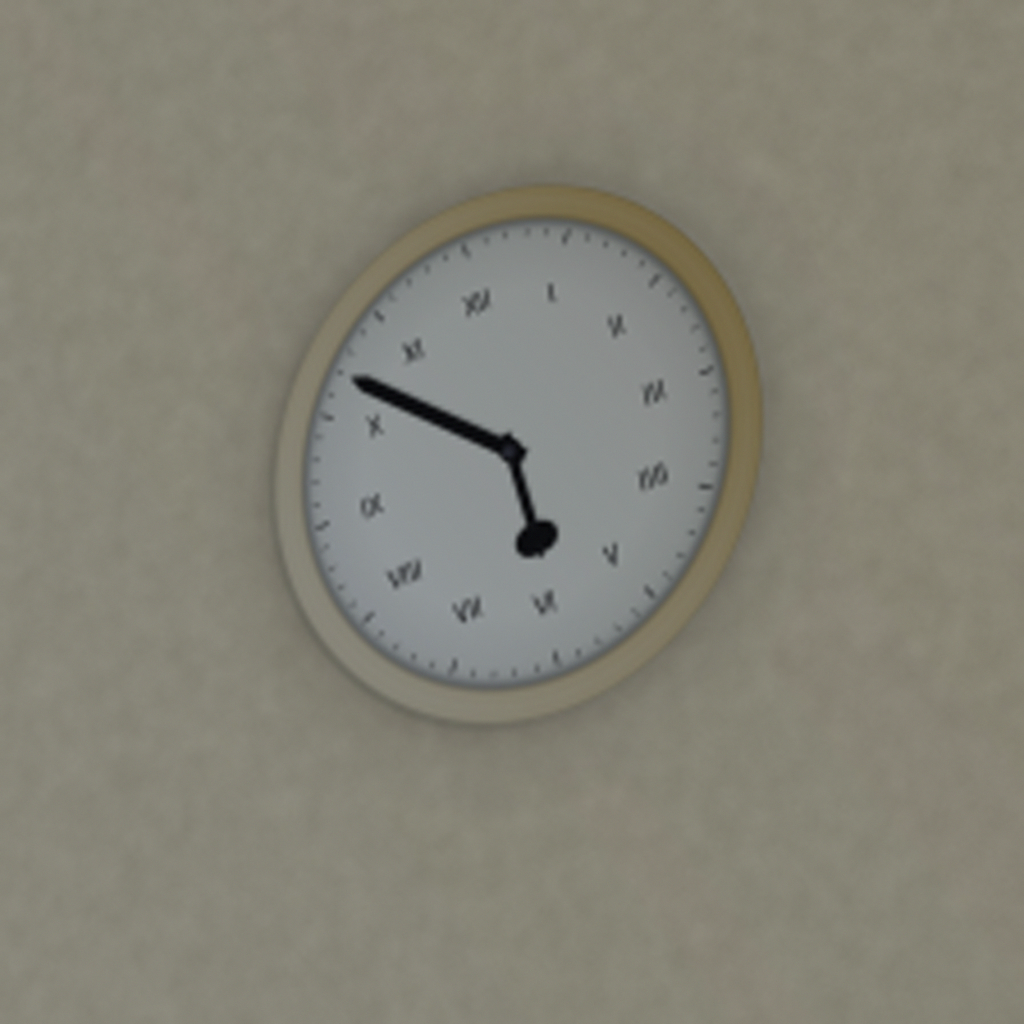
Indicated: 5 h 52 min
